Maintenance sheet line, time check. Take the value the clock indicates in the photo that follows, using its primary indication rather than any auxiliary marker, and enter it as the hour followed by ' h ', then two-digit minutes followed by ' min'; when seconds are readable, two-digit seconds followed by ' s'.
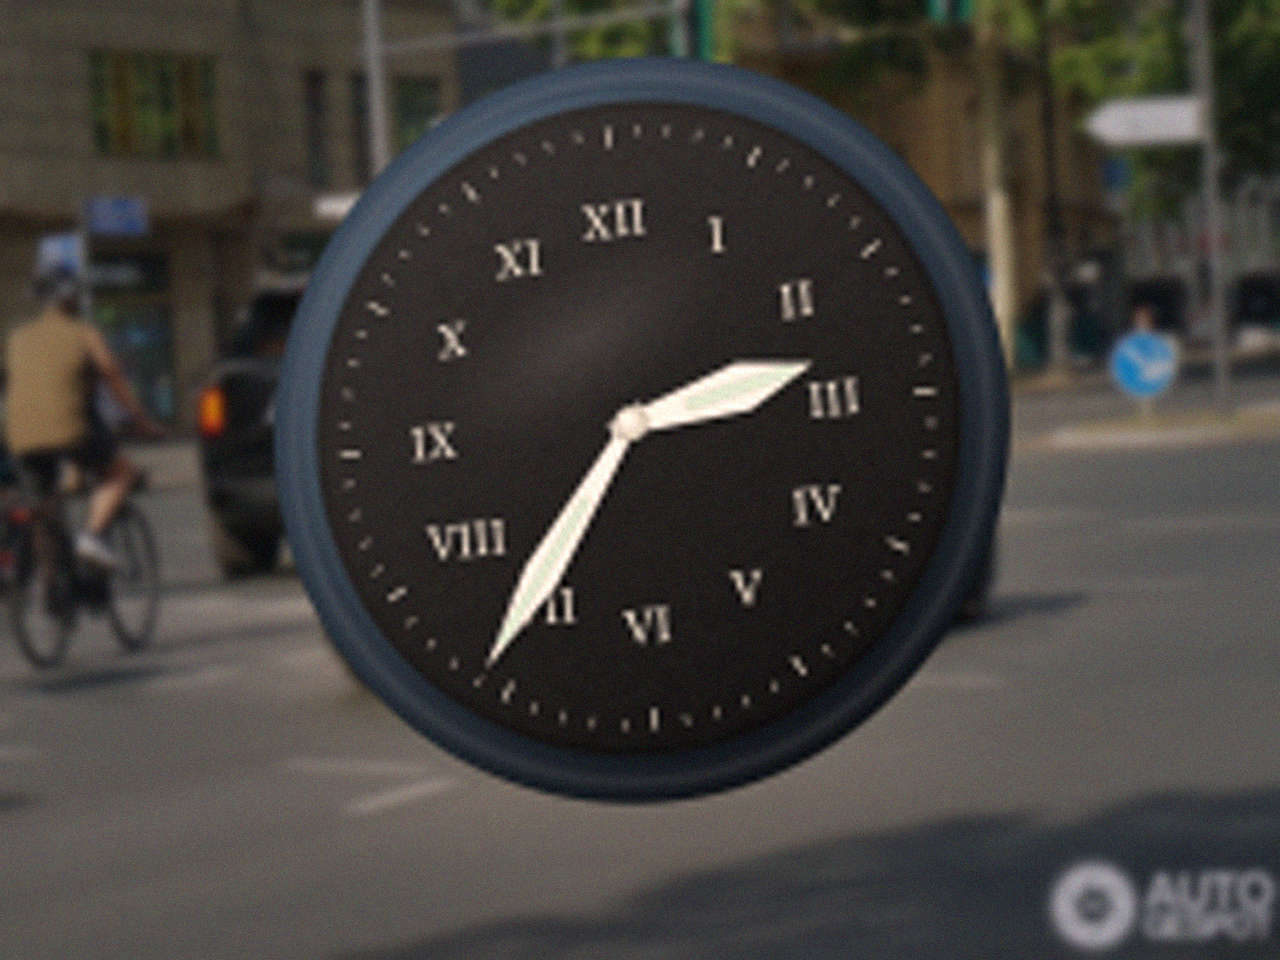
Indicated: 2 h 36 min
